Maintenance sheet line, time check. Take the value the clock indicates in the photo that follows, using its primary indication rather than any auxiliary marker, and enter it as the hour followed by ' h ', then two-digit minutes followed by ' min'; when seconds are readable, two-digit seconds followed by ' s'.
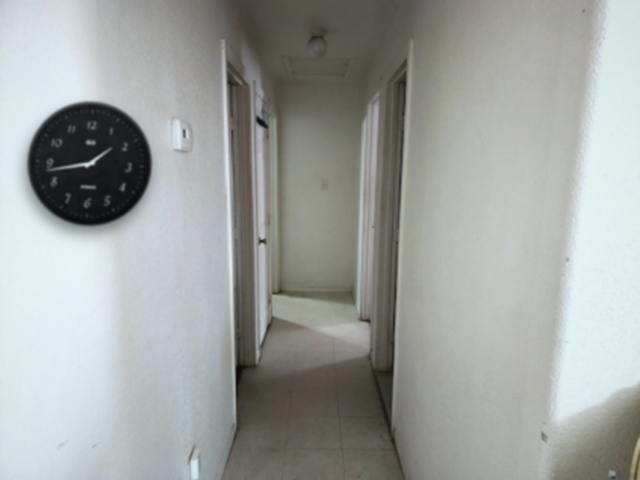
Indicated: 1 h 43 min
